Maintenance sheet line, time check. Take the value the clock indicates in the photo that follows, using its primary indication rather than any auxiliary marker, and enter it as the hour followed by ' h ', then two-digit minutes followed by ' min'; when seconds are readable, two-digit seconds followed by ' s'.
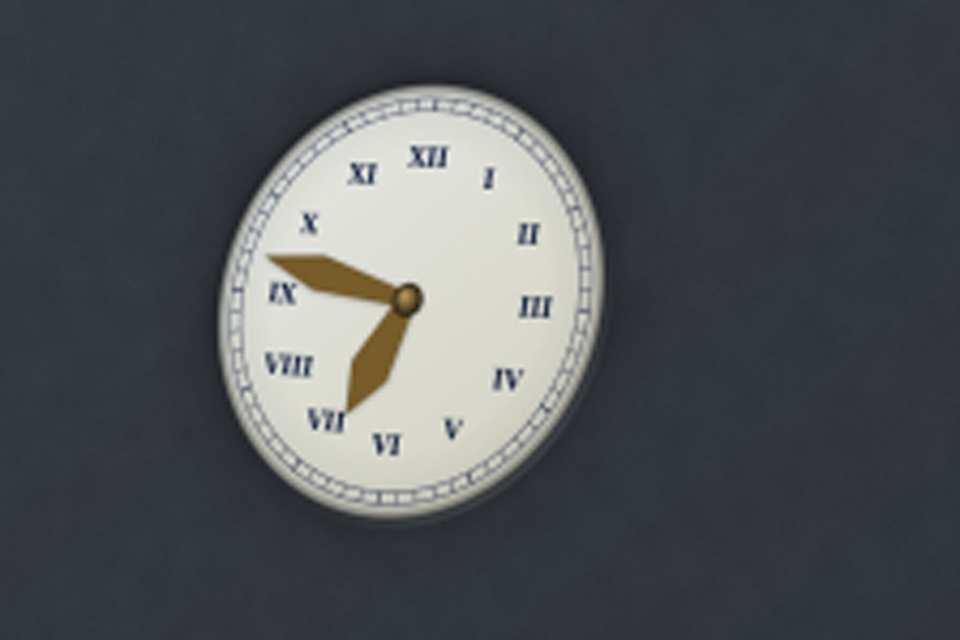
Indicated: 6 h 47 min
